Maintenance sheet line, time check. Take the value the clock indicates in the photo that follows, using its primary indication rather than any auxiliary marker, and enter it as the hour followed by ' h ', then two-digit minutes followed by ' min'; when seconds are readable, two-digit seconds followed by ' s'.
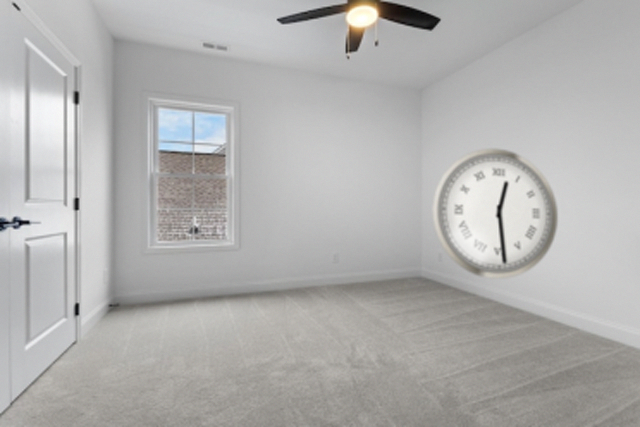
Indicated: 12 h 29 min
